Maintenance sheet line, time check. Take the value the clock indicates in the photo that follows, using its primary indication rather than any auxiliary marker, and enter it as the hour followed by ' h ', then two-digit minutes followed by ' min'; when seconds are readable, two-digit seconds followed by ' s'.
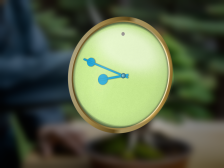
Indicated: 8 h 49 min
